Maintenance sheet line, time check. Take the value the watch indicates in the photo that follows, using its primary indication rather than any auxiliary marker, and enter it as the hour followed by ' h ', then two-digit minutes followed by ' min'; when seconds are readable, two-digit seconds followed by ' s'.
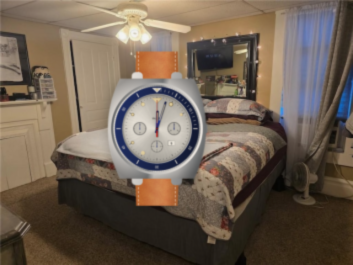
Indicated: 12 h 03 min
